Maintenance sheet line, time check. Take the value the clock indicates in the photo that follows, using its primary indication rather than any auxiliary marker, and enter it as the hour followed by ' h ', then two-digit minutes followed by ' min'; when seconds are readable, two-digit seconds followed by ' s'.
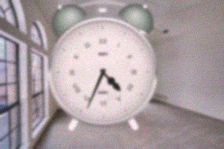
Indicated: 4 h 34 min
